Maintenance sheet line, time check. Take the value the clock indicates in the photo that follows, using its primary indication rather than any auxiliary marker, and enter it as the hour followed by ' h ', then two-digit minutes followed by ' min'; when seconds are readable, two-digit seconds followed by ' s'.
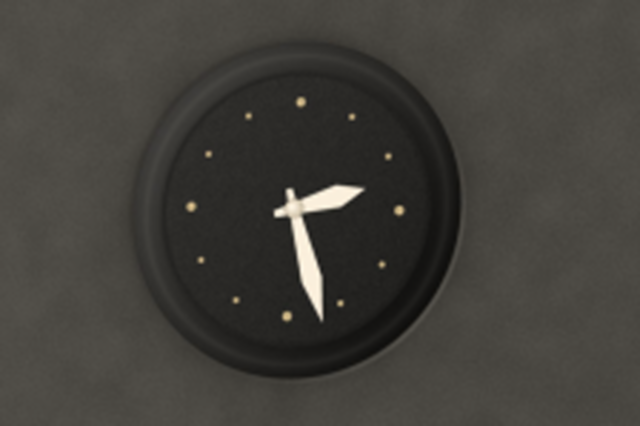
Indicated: 2 h 27 min
